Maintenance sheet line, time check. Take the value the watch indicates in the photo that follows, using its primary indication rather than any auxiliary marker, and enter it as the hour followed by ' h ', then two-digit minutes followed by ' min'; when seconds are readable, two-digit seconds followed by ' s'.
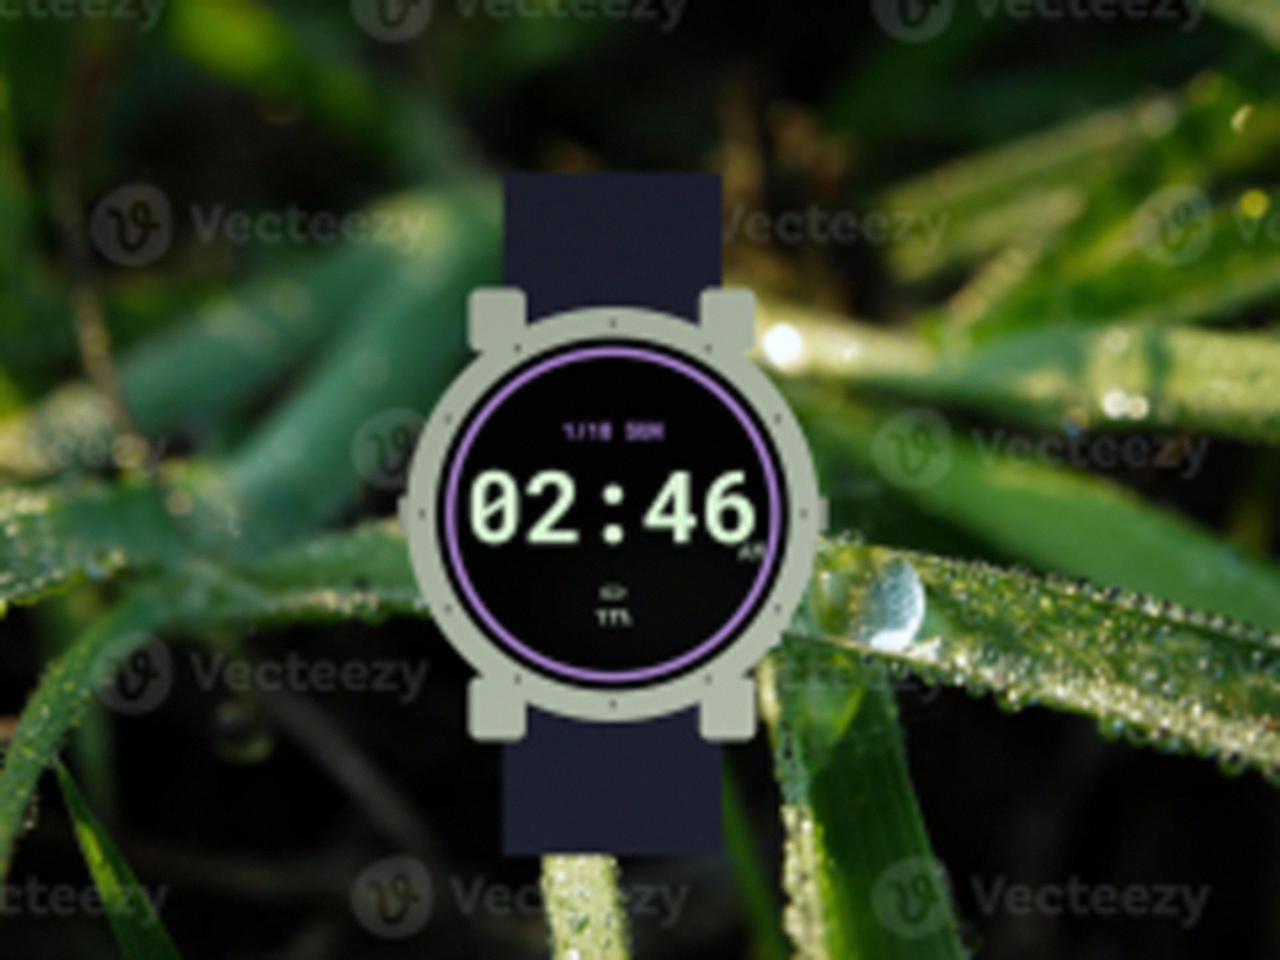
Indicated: 2 h 46 min
